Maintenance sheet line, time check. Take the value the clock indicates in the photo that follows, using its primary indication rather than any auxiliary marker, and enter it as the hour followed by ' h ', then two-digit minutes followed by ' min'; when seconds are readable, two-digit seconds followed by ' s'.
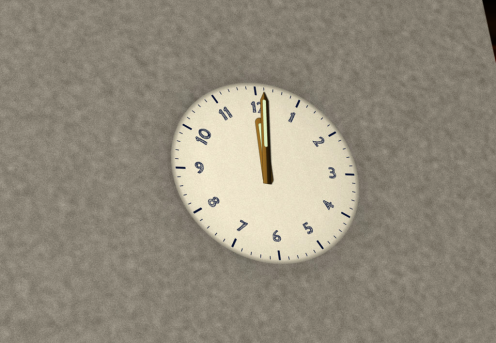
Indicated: 12 h 01 min
